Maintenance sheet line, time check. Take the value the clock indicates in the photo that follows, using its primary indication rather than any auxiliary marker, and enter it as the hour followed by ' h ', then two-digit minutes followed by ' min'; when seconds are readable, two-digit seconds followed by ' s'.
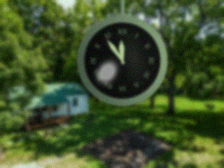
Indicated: 11 h 54 min
